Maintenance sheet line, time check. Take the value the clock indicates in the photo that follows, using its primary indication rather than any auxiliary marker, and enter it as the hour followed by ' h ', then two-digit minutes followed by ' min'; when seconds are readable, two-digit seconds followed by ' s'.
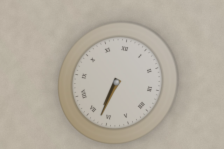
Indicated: 6 h 32 min
